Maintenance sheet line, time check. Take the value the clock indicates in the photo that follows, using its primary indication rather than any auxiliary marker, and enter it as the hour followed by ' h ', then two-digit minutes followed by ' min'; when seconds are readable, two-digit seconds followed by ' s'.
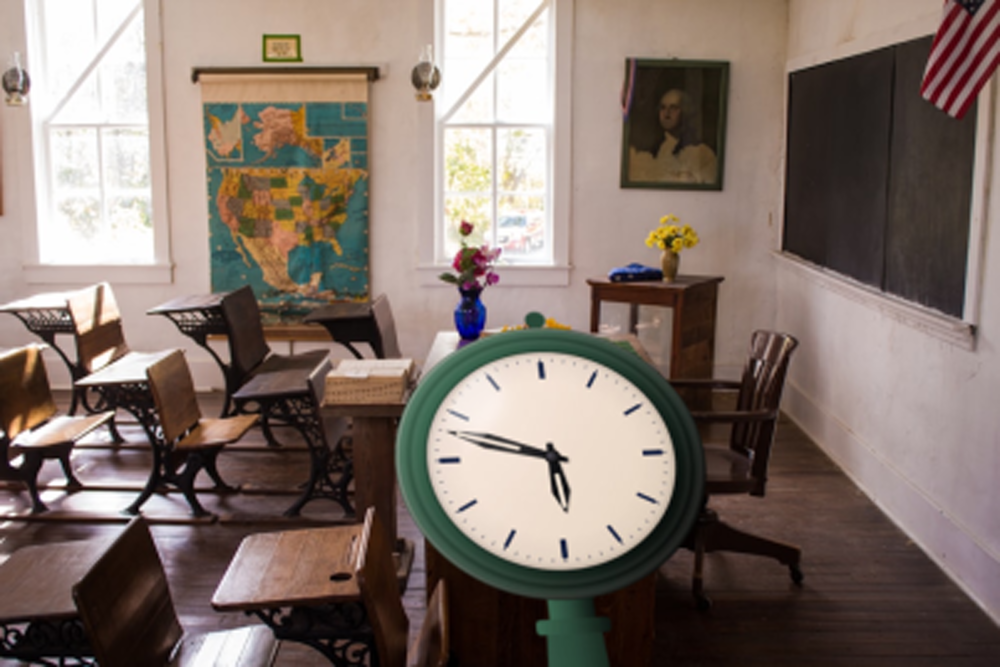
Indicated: 5 h 48 min
